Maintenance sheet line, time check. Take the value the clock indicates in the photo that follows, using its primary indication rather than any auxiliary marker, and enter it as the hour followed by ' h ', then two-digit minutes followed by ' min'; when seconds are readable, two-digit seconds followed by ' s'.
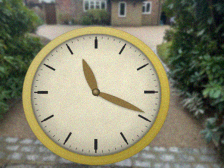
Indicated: 11 h 19 min
